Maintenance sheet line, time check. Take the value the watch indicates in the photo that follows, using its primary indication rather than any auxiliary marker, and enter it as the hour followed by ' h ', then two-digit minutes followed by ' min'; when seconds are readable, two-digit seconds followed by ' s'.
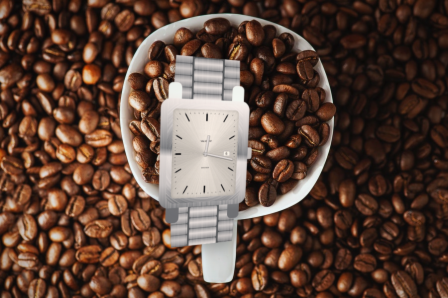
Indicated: 12 h 17 min
